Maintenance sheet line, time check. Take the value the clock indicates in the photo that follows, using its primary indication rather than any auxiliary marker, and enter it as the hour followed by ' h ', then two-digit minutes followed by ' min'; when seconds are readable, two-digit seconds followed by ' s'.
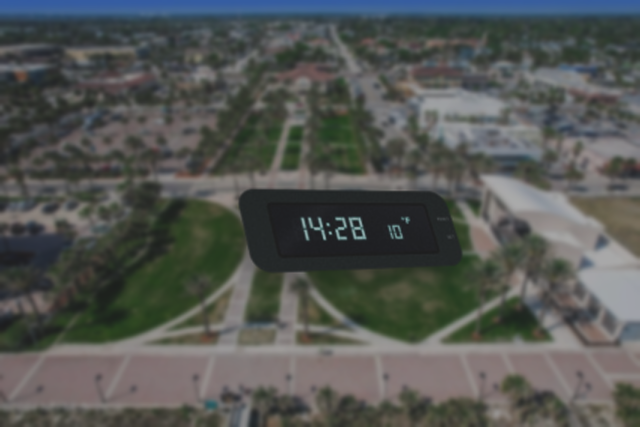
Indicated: 14 h 28 min
